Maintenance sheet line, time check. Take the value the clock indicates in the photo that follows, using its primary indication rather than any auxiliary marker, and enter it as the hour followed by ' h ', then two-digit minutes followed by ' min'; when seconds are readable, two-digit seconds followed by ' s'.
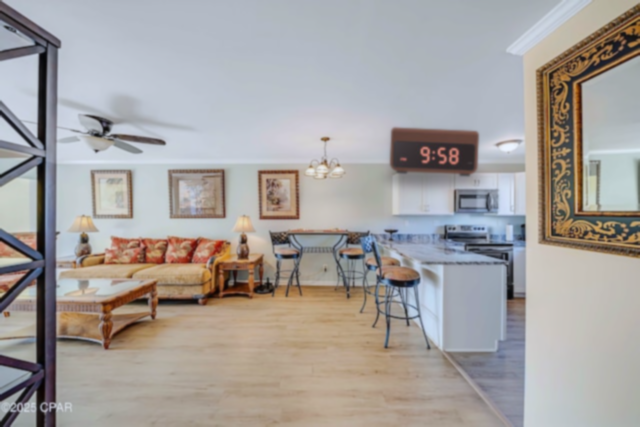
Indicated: 9 h 58 min
